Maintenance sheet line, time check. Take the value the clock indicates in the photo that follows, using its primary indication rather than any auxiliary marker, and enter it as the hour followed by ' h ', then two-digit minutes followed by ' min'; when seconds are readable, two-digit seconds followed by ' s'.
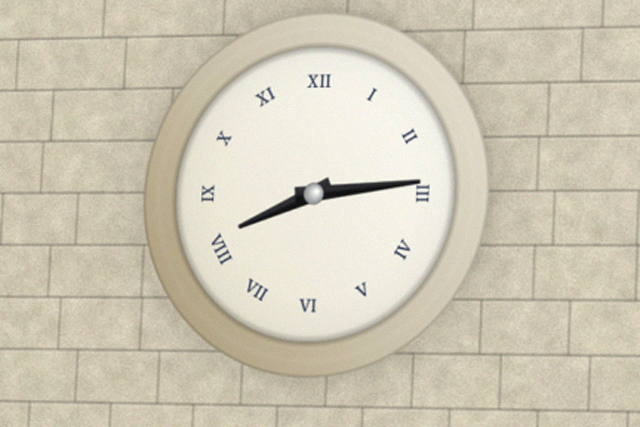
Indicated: 8 h 14 min
